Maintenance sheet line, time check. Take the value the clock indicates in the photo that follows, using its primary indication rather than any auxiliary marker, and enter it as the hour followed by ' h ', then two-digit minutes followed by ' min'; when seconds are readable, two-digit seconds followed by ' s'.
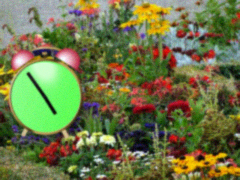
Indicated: 4 h 54 min
